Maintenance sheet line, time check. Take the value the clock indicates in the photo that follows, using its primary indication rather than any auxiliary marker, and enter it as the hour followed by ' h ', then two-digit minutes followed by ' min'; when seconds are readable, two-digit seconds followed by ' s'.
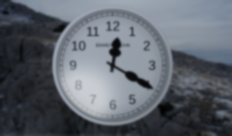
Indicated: 12 h 20 min
